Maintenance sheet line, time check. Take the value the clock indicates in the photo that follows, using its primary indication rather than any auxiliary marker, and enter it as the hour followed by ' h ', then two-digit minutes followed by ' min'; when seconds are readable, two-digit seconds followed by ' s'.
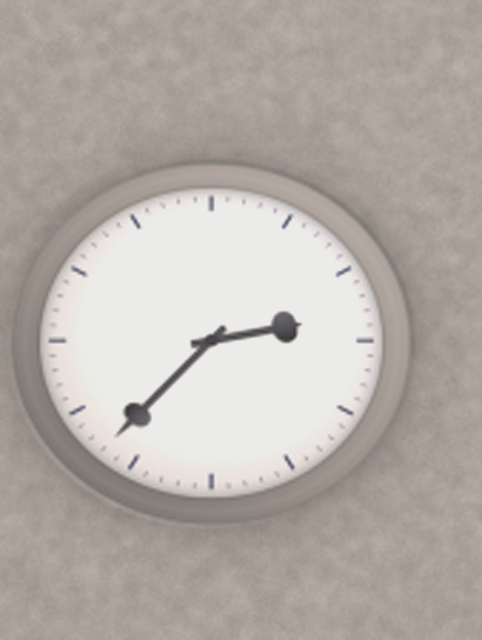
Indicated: 2 h 37 min
